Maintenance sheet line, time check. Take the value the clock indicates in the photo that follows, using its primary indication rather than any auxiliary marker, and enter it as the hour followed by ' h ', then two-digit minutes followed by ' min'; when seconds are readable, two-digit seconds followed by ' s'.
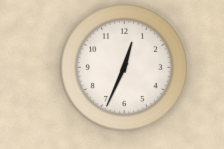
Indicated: 12 h 34 min
